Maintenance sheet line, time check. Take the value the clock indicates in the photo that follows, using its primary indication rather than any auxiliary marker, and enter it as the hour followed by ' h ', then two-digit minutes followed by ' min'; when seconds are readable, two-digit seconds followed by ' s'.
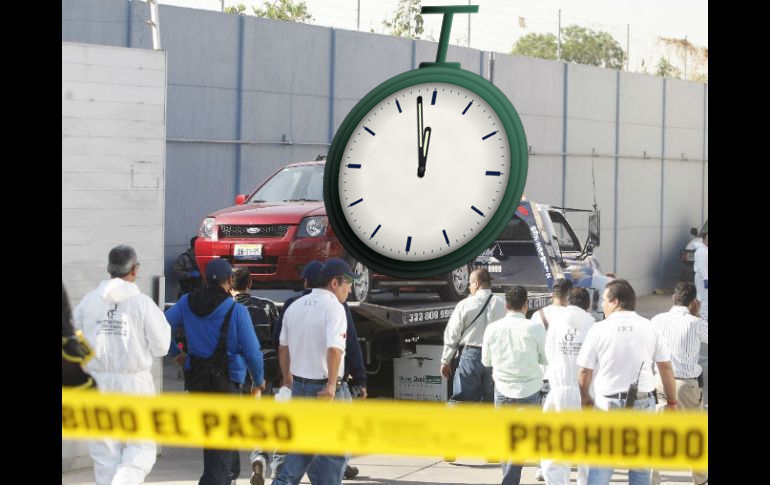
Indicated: 11 h 58 min
